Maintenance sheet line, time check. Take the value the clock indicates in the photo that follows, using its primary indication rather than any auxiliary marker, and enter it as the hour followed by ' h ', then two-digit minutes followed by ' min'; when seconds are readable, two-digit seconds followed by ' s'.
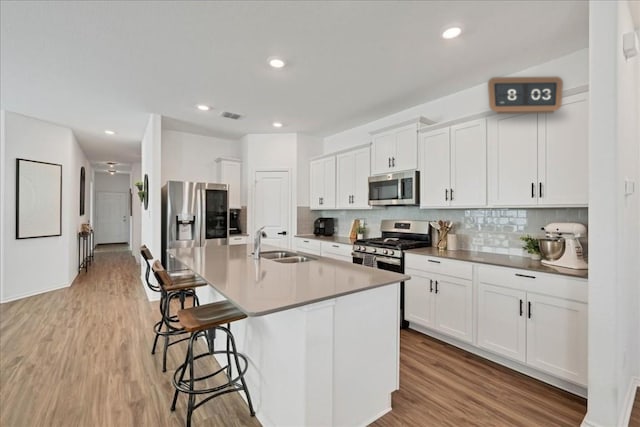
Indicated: 8 h 03 min
